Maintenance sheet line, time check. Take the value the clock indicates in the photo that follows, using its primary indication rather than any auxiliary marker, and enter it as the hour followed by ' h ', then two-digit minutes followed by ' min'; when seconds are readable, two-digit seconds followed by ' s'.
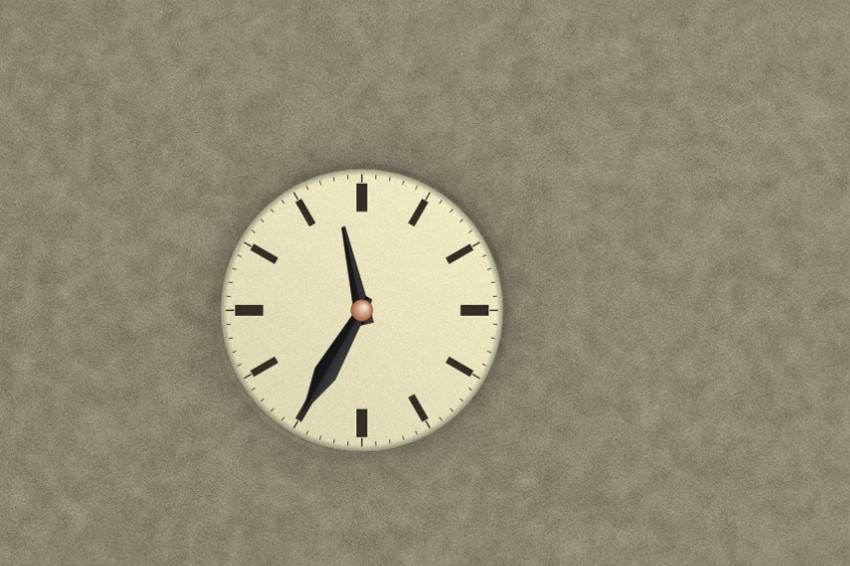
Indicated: 11 h 35 min
